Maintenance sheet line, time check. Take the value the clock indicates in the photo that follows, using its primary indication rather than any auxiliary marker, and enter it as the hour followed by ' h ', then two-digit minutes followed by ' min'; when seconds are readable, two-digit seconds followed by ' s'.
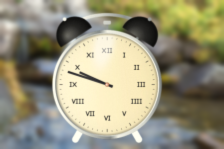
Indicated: 9 h 48 min
